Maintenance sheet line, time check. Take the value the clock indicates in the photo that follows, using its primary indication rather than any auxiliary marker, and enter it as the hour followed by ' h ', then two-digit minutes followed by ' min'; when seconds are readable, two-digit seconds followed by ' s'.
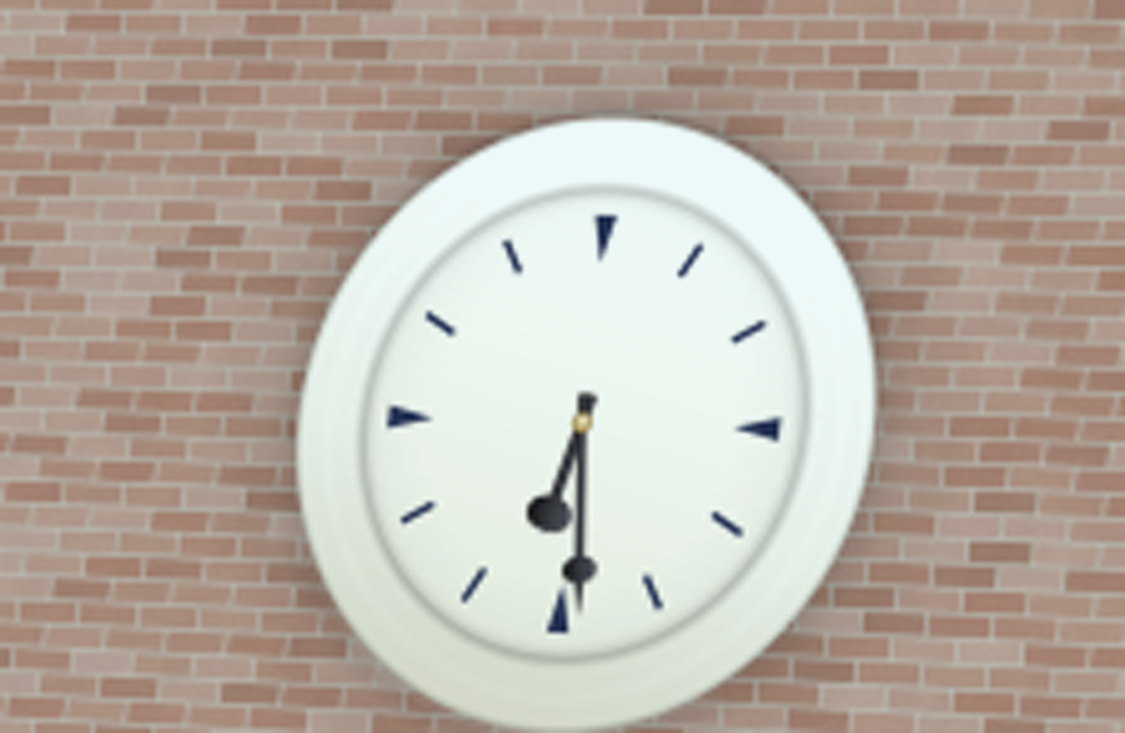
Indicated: 6 h 29 min
